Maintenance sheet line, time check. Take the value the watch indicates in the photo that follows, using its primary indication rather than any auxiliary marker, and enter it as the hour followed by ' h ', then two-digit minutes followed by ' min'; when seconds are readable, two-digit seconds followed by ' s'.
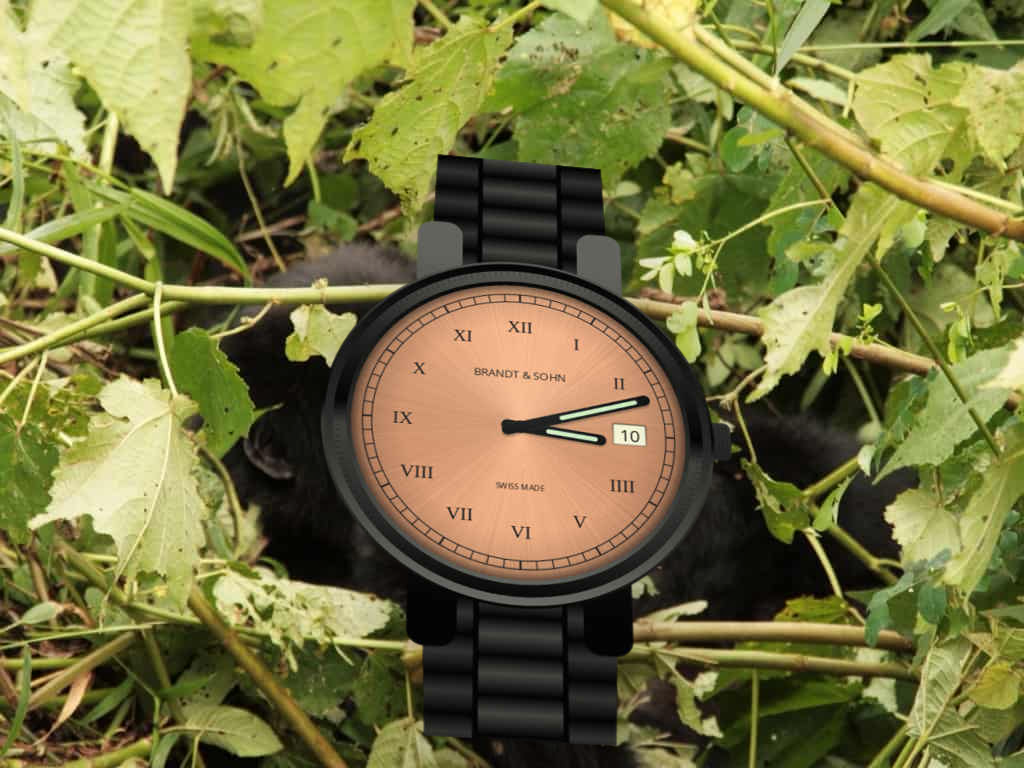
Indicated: 3 h 12 min
